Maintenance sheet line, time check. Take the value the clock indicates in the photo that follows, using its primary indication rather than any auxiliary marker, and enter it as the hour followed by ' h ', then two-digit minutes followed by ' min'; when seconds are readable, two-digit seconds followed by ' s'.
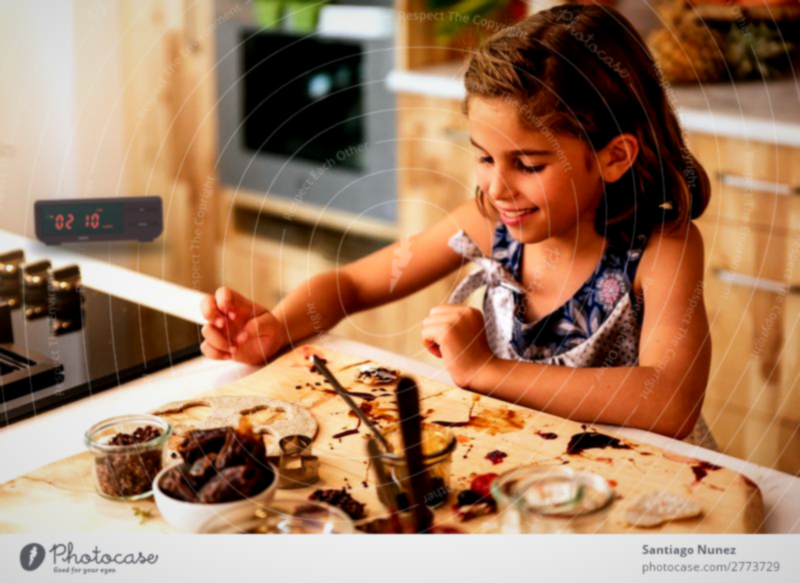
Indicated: 2 h 10 min
